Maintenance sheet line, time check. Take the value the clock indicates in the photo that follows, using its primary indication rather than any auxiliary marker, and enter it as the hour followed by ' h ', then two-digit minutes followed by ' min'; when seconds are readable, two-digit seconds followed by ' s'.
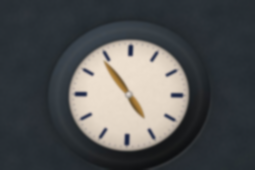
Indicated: 4 h 54 min
